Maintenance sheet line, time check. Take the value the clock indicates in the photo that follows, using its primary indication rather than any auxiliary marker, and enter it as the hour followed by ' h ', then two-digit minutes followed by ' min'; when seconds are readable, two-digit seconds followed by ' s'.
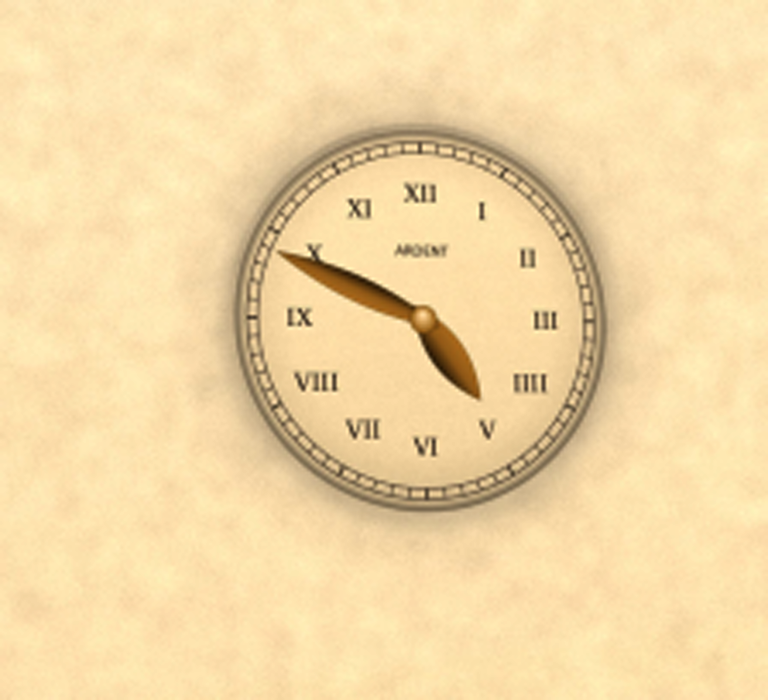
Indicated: 4 h 49 min
